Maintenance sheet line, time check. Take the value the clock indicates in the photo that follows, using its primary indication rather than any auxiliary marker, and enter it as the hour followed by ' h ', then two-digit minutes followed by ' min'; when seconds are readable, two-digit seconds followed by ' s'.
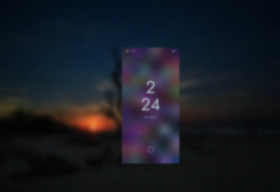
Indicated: 2 h 24 min
